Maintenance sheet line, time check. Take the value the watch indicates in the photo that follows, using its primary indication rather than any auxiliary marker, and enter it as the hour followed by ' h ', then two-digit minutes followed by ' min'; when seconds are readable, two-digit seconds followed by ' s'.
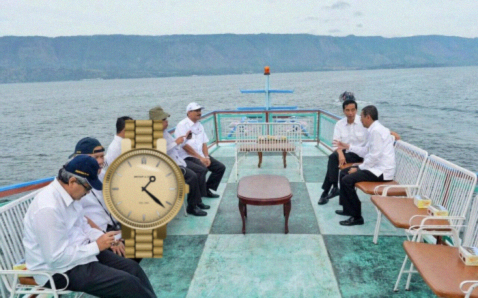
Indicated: 1 h 22 min
